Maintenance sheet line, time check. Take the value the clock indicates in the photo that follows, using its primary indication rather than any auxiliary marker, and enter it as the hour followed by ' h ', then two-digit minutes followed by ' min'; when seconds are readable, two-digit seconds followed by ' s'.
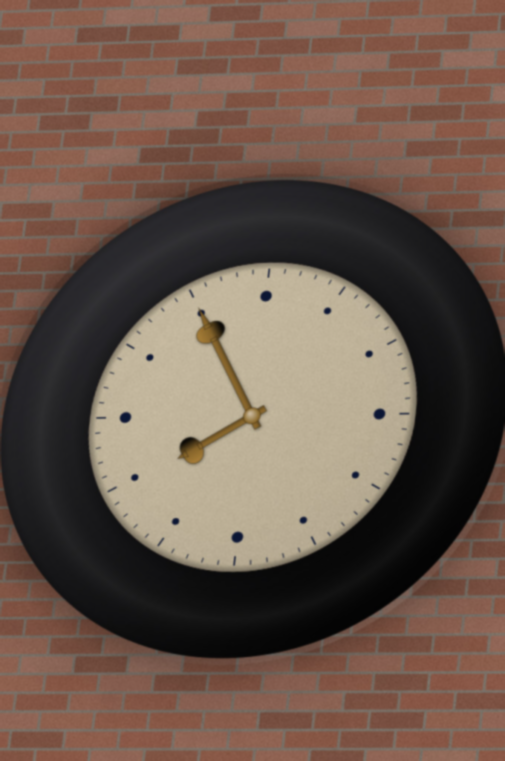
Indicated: 7 h 55 min
